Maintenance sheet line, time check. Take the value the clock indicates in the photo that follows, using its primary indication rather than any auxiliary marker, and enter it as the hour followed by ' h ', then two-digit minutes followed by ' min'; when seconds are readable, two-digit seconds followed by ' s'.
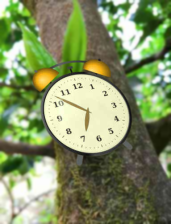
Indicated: 6 h 52 min
